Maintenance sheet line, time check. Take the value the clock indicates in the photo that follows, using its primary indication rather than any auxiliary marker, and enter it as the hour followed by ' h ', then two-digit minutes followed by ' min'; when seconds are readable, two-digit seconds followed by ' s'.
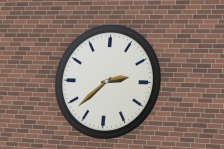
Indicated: 2 h 38 min
